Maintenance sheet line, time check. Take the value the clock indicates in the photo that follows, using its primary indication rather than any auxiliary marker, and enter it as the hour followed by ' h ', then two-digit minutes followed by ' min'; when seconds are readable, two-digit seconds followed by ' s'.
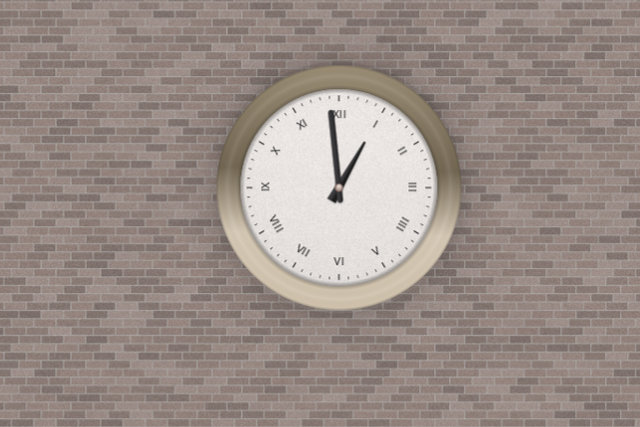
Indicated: 12 h 59 min
